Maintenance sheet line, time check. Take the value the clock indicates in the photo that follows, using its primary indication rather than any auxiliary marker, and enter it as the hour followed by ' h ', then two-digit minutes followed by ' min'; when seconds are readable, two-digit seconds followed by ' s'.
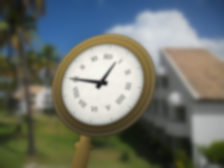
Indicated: 12 h 45 min
